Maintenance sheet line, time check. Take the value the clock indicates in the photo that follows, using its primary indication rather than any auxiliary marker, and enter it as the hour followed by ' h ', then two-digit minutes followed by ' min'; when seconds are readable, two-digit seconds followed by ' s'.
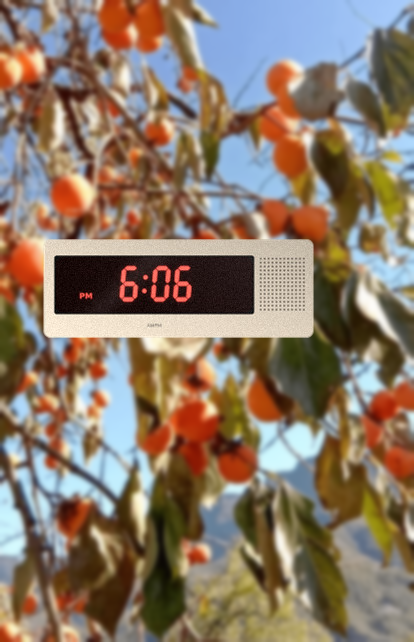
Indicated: 6 h 06 min
